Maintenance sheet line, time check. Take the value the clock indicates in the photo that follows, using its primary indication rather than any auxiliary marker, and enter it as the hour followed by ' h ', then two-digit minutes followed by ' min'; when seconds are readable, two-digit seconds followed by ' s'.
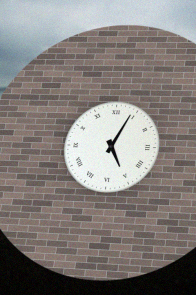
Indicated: 5 h 04 min
